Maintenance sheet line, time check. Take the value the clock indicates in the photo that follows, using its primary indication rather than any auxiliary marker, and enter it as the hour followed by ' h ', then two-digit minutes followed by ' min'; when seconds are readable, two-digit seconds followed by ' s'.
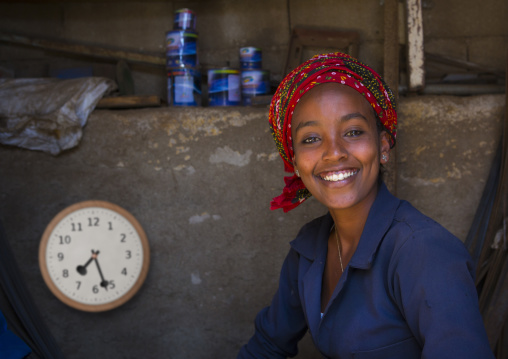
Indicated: 7 h 27 min
